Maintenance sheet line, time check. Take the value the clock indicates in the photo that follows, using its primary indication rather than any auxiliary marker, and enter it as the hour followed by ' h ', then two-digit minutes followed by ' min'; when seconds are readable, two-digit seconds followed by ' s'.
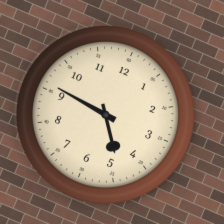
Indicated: 4 h 46 min
